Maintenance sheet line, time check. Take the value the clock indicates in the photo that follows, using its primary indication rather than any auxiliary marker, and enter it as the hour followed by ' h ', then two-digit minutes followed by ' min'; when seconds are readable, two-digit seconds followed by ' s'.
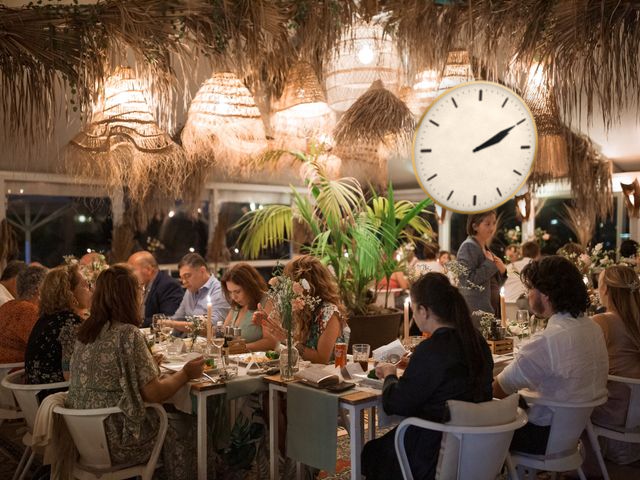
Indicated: 2 h 10 min
